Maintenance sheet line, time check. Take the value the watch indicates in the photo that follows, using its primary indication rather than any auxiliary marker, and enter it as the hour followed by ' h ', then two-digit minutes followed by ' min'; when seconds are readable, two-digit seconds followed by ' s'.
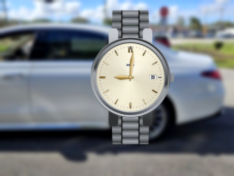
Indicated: 9 h 01 min
